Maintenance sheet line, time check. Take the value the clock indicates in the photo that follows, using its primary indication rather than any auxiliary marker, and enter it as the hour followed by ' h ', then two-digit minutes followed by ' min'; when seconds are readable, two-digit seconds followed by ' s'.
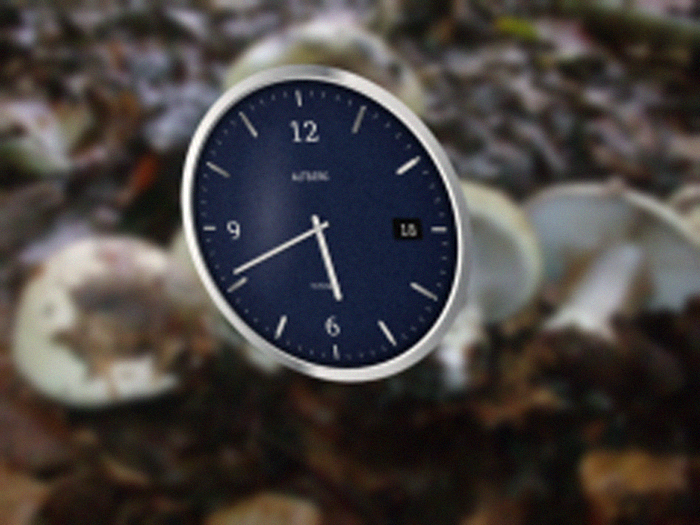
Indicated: 5 h 41 min
